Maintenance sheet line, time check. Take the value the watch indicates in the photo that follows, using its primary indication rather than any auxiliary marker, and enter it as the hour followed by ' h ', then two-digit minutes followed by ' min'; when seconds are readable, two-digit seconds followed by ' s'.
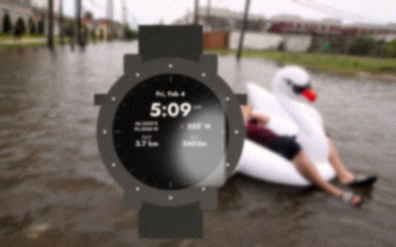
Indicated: 5 h 09 min
